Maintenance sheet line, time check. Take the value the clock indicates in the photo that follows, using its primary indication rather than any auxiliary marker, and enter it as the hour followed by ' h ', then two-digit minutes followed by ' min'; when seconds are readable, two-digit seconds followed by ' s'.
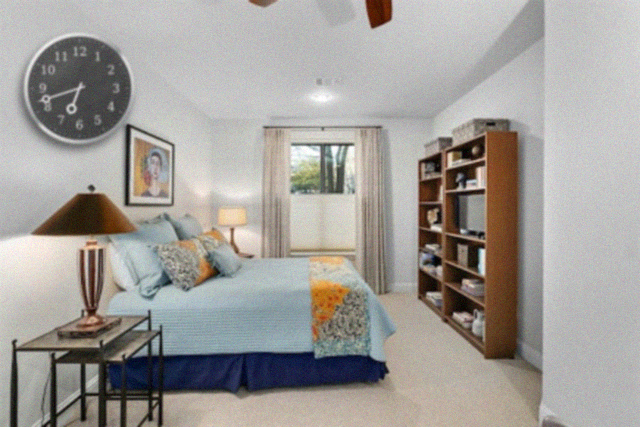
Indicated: 6 h 42 min
